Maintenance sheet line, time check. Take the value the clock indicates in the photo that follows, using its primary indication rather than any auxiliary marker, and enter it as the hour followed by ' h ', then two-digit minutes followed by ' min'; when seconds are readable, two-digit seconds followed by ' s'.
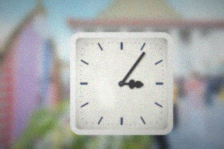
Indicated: 3 h 06 min
